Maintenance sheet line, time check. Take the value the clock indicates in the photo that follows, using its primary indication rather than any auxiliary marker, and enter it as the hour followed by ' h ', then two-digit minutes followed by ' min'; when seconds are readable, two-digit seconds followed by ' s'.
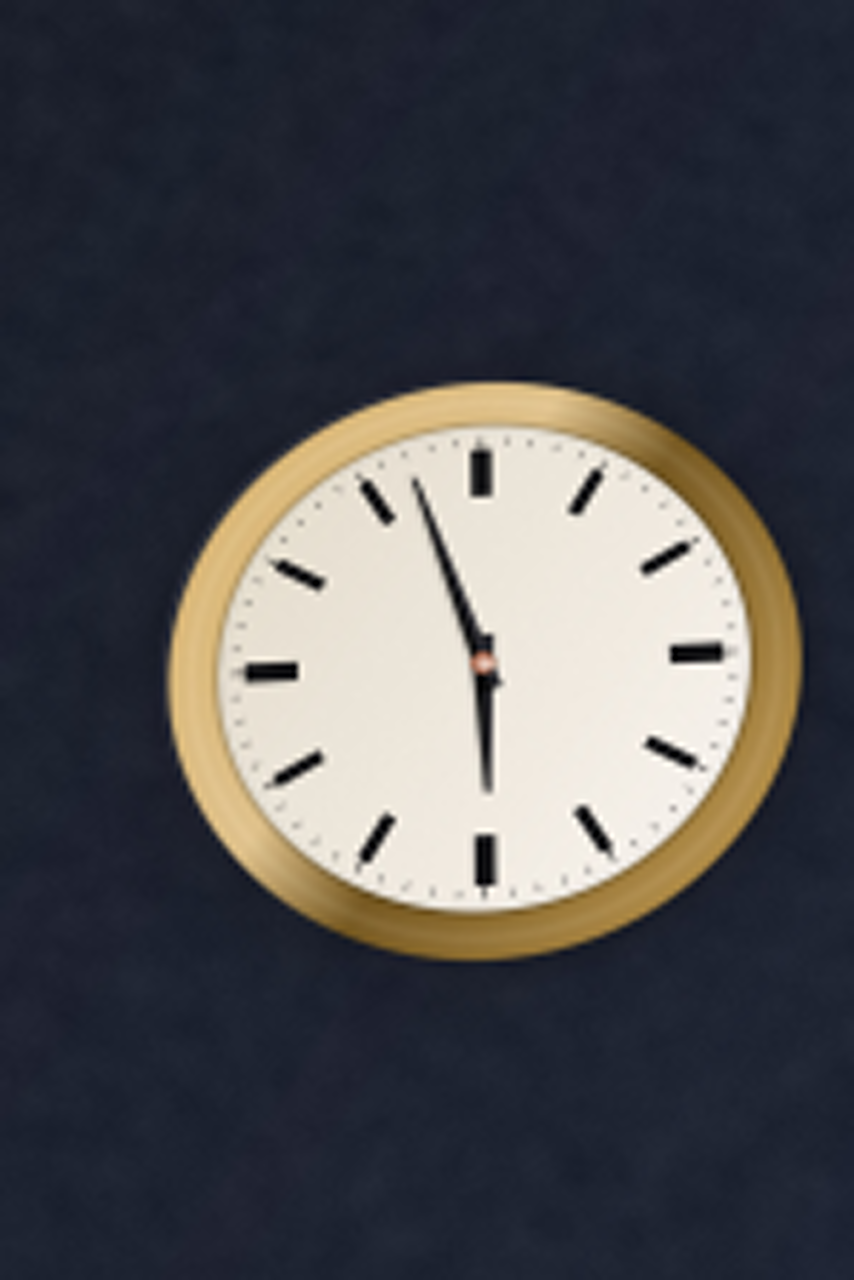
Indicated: 5 h 57 min
